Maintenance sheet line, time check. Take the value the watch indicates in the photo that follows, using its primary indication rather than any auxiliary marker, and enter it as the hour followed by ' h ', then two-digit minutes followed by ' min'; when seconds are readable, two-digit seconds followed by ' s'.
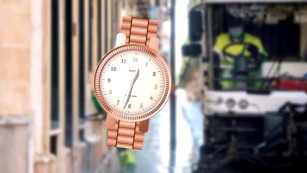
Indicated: 12 h 32 min
